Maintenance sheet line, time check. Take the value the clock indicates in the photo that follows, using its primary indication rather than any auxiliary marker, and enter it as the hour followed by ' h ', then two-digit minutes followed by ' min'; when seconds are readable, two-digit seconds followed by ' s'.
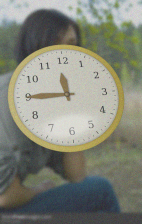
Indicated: 11 h 45 min
